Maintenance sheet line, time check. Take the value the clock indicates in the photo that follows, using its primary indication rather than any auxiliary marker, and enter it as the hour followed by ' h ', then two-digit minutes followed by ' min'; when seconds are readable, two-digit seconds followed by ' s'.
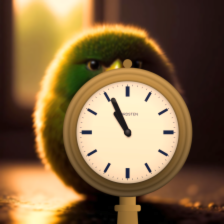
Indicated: 10 h 56 min
